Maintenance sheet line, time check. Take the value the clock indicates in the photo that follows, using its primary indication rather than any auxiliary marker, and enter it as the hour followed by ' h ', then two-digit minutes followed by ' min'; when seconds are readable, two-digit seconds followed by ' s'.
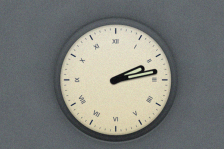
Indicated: 2 h 13 min
